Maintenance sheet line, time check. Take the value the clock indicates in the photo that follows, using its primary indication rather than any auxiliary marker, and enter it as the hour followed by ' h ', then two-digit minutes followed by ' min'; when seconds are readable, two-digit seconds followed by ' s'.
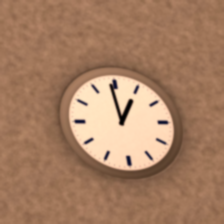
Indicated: 12 h 59 min
